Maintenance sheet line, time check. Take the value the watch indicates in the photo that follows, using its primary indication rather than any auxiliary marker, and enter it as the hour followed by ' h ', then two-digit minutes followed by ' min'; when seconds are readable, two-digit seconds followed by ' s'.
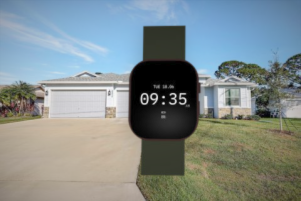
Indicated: 9 h 35 min
